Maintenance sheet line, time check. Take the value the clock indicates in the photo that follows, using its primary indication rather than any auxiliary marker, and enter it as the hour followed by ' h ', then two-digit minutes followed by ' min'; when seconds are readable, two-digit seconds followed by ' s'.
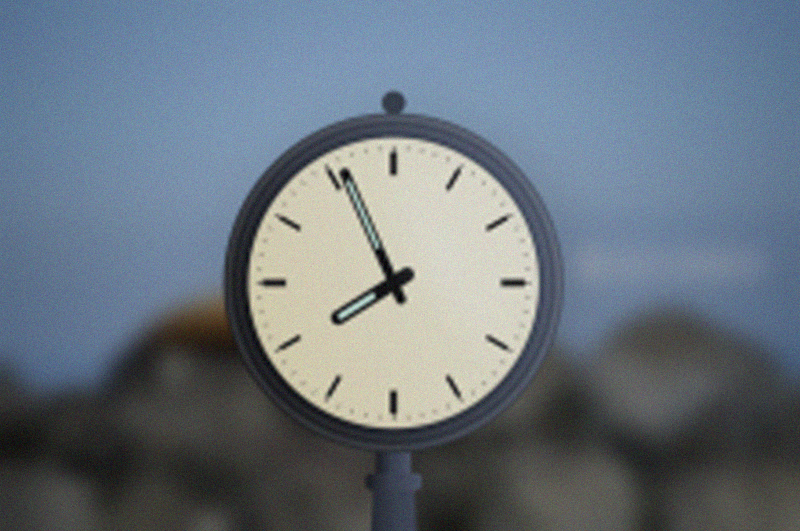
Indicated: 7 h 56 min
